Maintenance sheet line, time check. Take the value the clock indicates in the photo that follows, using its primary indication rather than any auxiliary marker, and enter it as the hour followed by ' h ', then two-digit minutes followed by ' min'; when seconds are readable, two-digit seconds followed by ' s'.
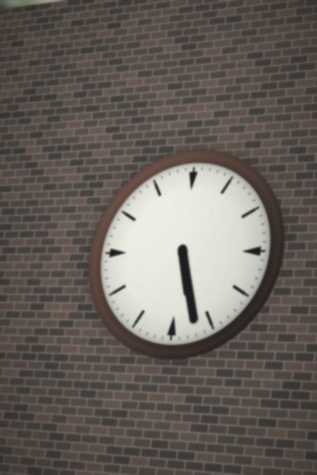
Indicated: 5 h 27 min
